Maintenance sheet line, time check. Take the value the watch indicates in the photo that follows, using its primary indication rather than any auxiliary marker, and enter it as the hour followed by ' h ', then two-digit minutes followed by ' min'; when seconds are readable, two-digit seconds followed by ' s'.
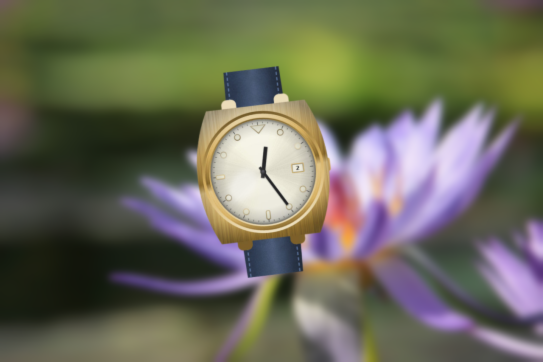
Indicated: 12 h 25 min
